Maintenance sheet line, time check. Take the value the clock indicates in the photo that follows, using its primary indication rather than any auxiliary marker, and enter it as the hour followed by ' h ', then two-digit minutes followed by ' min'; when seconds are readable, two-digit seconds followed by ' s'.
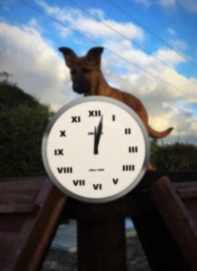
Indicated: 12 h 02 min
